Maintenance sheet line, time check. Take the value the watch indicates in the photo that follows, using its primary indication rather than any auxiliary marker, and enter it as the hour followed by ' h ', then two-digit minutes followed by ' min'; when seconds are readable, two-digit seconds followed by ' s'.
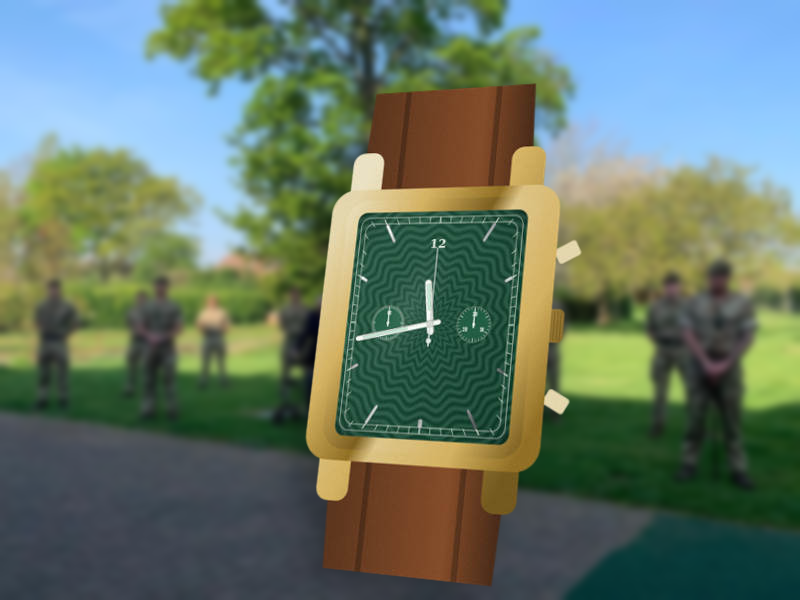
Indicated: 11 h 43 min
